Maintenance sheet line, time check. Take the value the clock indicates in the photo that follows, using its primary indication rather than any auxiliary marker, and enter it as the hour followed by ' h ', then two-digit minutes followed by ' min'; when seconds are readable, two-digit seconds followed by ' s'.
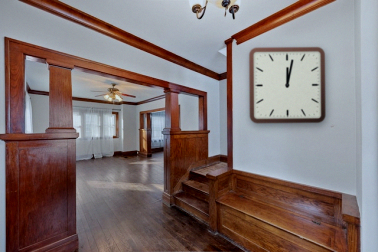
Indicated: 12 h 02 min
